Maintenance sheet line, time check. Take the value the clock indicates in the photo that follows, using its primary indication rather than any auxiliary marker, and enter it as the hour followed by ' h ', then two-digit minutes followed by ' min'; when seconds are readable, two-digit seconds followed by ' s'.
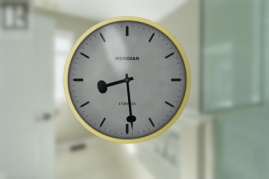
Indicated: 8 h 29 min
